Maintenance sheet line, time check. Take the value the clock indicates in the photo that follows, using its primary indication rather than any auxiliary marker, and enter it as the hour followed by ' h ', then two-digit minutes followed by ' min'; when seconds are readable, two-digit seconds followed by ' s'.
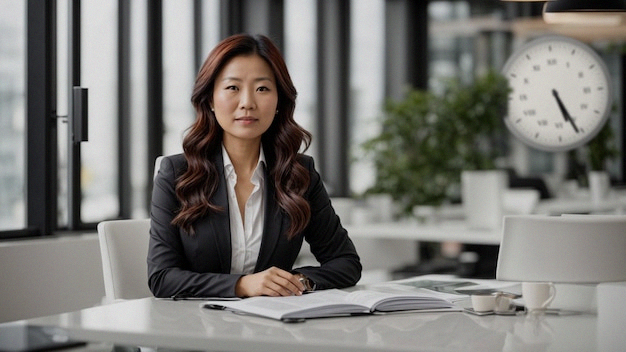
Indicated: 5 h 26 min
